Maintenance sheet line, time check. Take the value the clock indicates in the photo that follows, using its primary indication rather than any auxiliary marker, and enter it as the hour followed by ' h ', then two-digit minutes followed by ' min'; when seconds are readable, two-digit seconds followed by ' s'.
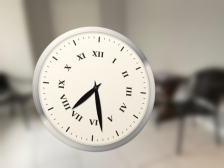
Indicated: 7 h 28 min
